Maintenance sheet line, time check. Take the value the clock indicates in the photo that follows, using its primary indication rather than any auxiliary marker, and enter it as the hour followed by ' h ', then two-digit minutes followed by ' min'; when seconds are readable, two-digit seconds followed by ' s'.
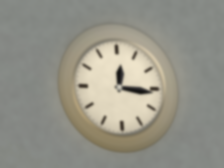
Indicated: 12 h 16 min
